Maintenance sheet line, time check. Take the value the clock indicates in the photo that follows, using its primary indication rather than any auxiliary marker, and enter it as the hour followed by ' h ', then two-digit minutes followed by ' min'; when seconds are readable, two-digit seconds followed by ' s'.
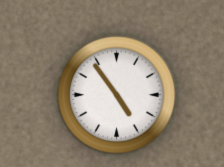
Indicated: 4 h 54 min
